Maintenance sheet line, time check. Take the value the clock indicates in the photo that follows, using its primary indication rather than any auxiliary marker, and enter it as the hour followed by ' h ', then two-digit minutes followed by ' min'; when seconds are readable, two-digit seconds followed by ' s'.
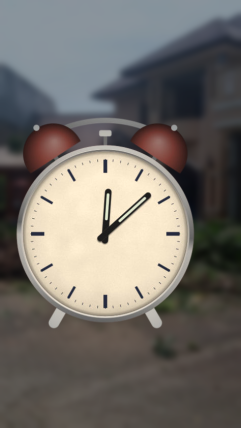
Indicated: 12 h 08 min
